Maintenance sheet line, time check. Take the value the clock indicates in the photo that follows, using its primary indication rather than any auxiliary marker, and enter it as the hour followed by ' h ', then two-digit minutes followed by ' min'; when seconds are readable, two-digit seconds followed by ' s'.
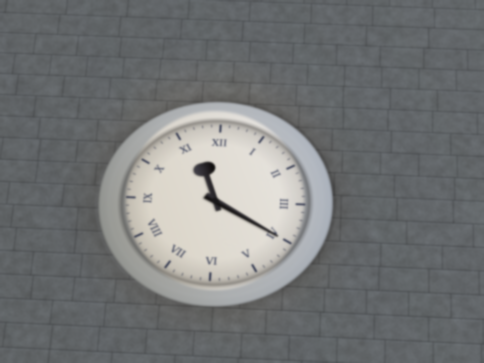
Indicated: 11 h 20 min
